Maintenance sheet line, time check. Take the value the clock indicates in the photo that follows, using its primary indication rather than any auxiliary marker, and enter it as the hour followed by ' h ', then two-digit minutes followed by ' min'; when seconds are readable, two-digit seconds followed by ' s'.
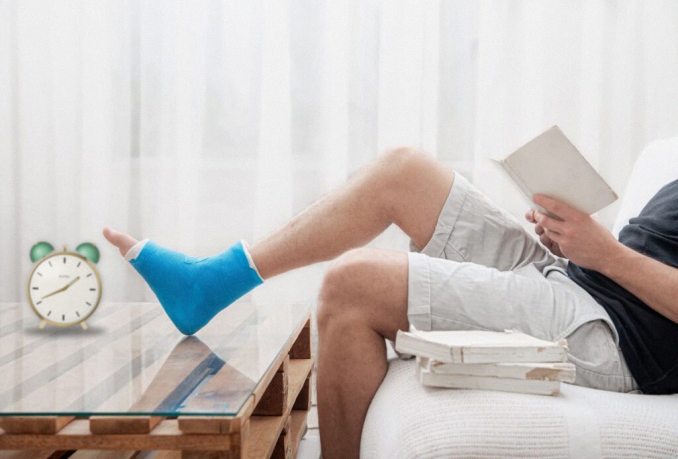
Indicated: 1 h 41 min
